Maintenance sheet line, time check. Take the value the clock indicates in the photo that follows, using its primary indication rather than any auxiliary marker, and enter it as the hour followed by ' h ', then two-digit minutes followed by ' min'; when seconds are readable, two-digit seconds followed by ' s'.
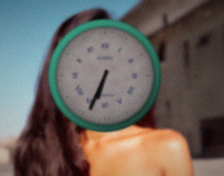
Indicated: 6 h 34 min
